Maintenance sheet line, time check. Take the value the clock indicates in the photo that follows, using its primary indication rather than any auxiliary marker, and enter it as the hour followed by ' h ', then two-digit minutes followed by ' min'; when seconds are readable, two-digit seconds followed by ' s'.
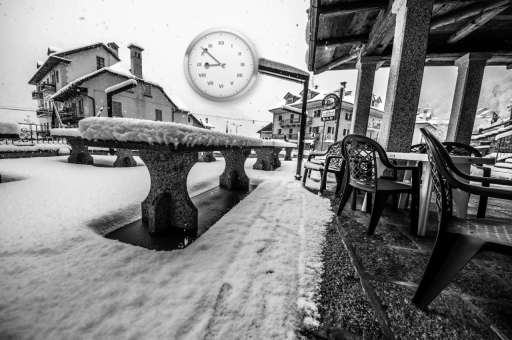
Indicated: 8 h 52 min
